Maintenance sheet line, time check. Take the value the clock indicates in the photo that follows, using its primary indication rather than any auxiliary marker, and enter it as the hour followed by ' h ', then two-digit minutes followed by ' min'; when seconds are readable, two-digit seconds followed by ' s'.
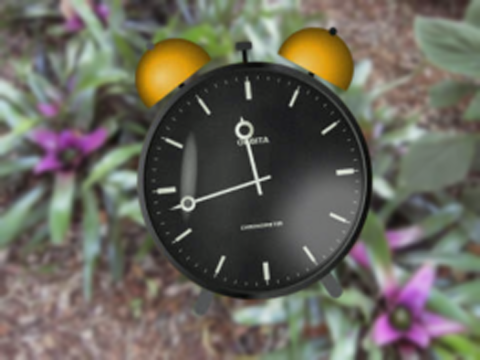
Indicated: 11 h 43 min
